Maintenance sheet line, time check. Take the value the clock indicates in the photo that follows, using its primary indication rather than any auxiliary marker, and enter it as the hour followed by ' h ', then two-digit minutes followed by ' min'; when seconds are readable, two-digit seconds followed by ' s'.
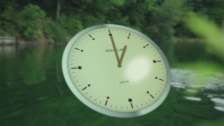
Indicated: 1 h 00 min
